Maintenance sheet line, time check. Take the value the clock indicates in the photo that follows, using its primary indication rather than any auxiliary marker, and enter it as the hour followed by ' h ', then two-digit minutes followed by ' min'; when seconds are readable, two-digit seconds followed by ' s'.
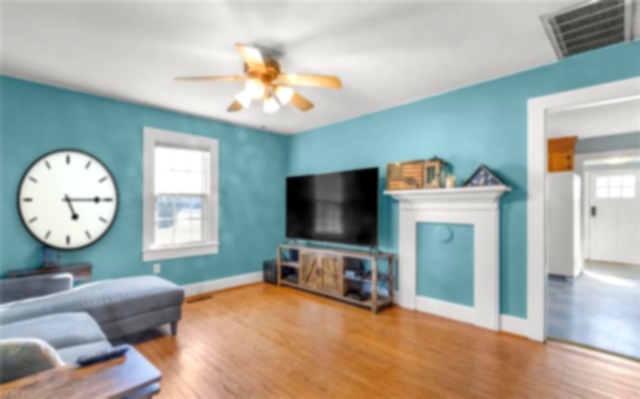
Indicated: 5 h 15 min
